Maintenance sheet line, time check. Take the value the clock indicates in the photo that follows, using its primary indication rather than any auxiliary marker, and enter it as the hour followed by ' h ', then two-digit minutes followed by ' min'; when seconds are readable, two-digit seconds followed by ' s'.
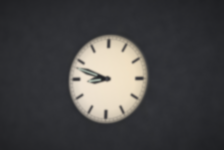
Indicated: 8 h 48 min
